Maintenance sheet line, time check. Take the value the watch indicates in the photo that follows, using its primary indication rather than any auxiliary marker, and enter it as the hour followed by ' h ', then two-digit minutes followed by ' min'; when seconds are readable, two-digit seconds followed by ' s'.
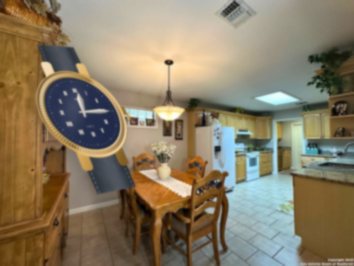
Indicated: 12 h 15 min
